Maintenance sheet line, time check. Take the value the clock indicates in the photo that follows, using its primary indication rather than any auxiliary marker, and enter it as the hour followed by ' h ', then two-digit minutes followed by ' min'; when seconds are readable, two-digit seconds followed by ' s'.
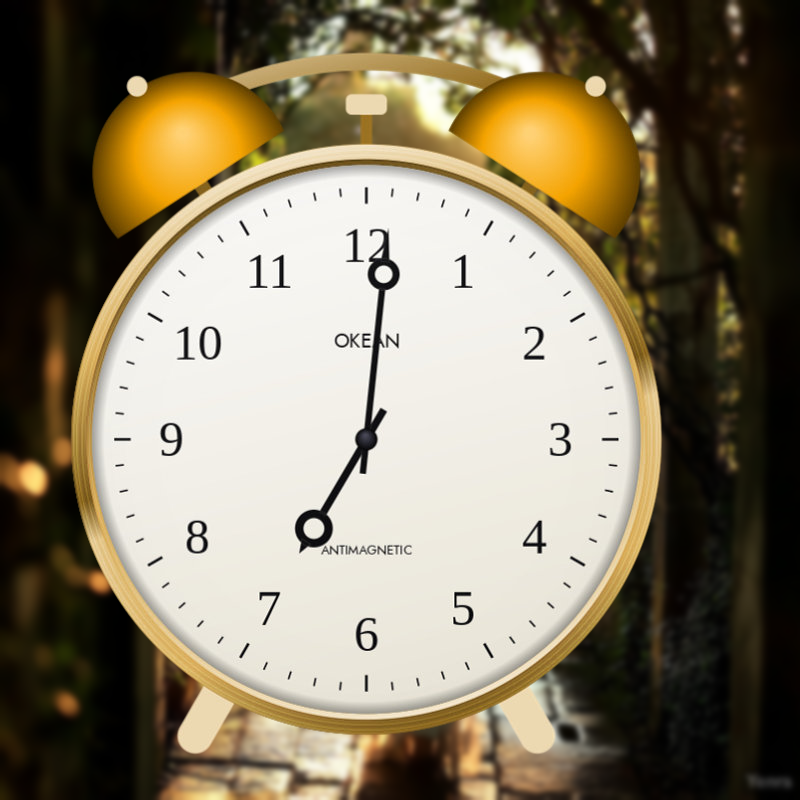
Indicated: 7 h 01 min
